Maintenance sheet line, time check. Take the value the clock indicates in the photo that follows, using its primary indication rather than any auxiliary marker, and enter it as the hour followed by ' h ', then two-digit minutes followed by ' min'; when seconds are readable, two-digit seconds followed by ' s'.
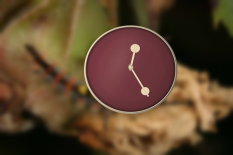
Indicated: 12 h 25 min
